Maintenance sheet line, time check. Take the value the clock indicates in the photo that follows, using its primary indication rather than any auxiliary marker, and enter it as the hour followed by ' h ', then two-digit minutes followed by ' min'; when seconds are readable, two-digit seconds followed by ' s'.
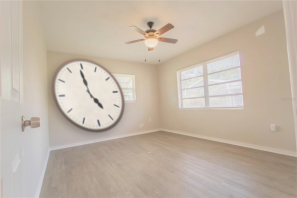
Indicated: 4 h 59 min
